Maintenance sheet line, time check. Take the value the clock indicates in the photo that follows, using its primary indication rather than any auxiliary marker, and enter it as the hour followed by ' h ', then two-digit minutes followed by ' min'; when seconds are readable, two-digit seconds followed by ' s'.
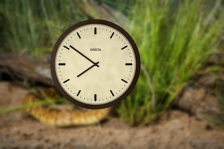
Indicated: 7 h 51 min
